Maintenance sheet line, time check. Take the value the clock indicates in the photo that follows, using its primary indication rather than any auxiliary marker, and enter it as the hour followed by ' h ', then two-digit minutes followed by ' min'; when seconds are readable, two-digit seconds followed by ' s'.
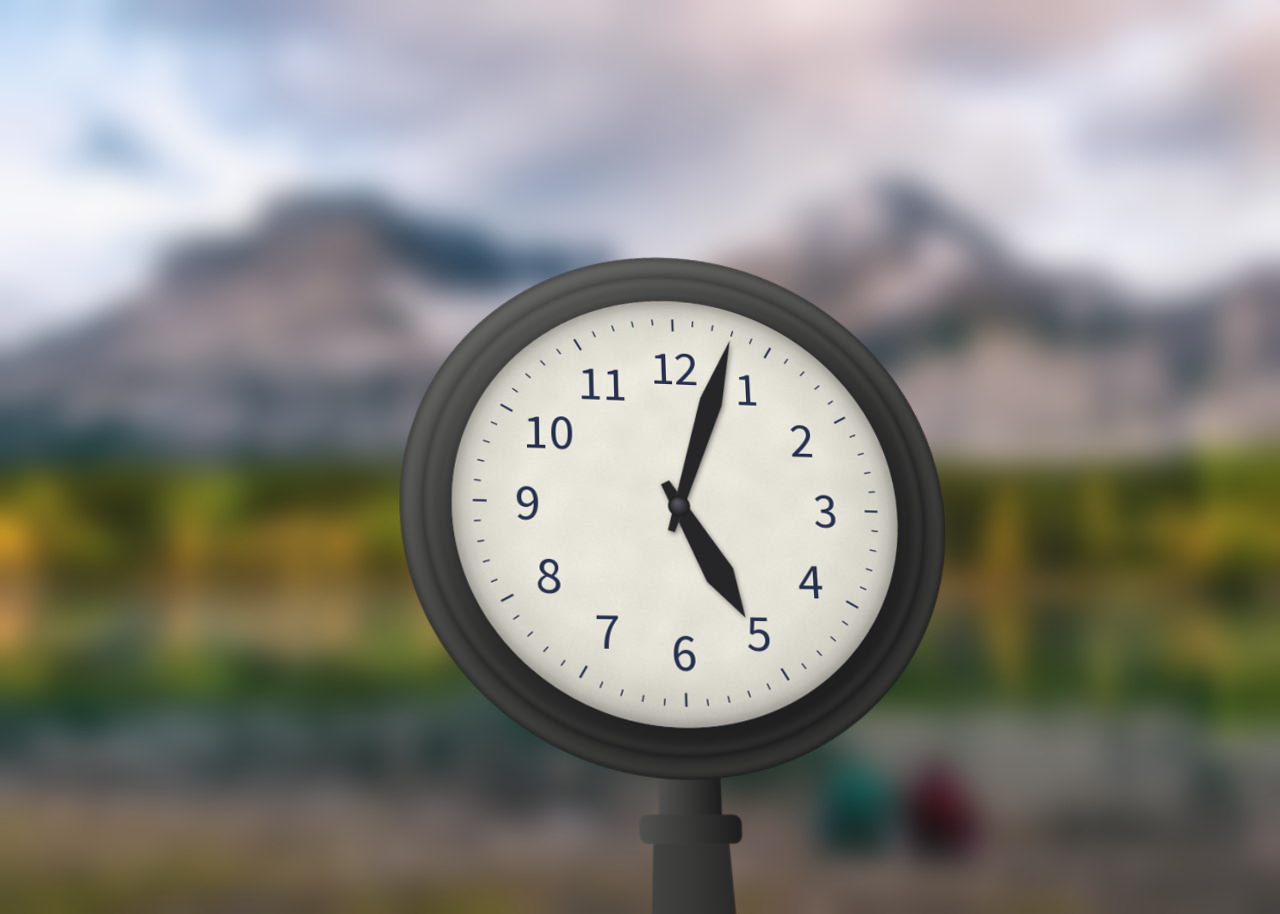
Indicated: 5 h 03 min
